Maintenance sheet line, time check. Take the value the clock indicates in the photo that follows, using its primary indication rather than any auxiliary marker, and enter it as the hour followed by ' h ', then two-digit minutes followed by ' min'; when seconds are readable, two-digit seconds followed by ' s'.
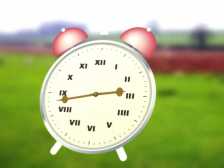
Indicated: 2 h 43 min
